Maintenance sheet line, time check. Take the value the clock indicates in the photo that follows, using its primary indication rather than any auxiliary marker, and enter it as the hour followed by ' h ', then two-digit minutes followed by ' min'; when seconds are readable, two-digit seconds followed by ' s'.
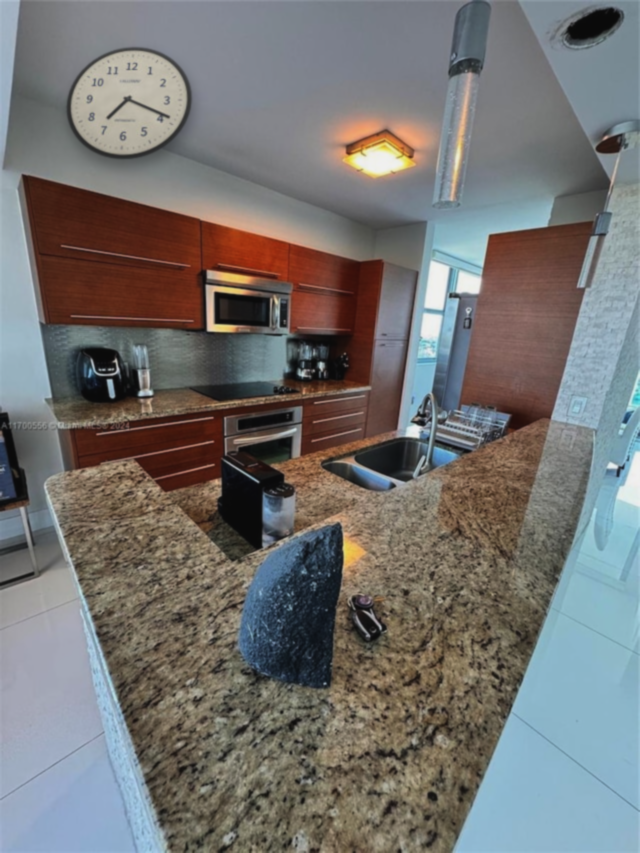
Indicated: 7 h 19 min
